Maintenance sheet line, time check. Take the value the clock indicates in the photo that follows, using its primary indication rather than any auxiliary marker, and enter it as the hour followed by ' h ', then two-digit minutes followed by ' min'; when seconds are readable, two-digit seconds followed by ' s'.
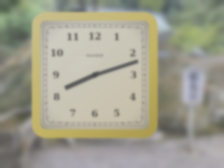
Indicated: 8 h 12 min
